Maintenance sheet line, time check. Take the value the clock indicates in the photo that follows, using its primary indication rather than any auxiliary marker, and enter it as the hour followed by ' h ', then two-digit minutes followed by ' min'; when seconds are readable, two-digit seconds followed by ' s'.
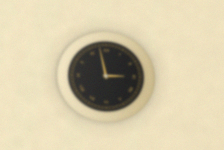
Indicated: 2 h 58 min
